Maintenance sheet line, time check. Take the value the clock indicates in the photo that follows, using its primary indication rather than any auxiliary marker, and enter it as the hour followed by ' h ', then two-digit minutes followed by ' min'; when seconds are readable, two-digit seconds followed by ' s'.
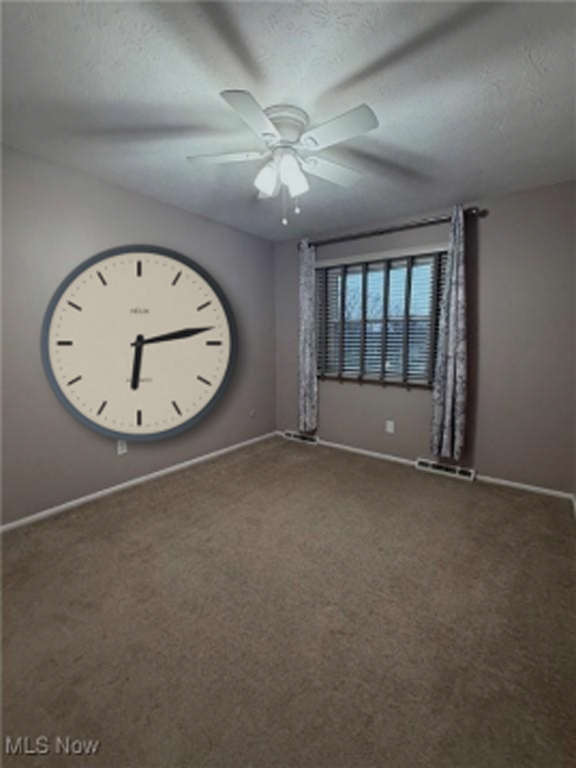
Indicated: 6 h 13 min
